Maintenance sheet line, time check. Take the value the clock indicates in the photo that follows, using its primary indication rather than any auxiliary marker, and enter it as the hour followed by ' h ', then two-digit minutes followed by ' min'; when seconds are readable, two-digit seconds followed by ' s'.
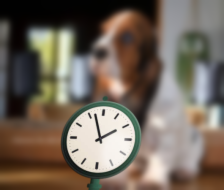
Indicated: 1 h 57 min
